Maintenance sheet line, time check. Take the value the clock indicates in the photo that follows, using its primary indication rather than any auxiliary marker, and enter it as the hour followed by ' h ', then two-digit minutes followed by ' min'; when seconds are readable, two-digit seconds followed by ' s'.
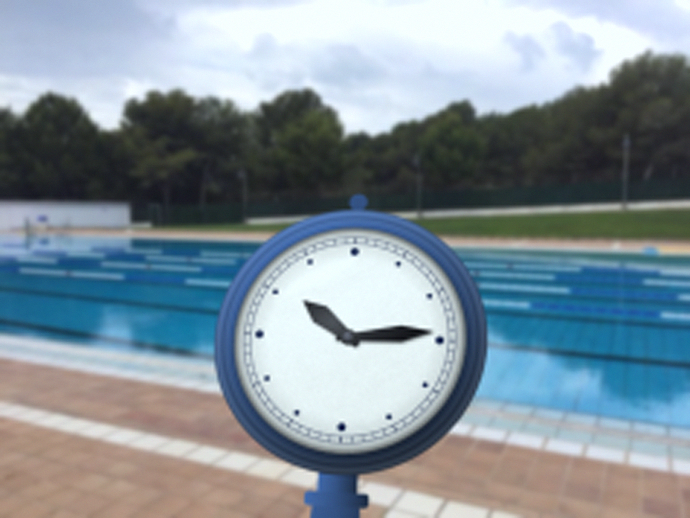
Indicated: 10 h 14 min
